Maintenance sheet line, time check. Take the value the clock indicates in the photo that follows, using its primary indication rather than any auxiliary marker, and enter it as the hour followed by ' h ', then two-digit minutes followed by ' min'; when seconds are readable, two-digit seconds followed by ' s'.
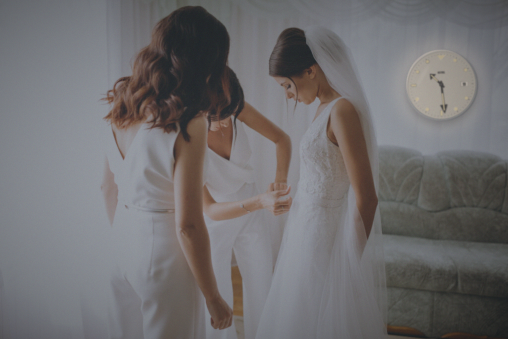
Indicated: 10 h 29 min
